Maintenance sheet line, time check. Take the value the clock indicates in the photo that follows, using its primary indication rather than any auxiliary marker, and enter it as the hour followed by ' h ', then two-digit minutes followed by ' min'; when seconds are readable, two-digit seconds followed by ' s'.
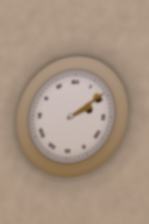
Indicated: 2 h 09 min
